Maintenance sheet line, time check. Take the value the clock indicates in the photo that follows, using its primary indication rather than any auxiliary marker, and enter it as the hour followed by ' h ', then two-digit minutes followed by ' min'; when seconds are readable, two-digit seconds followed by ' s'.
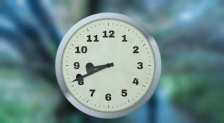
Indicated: 8 h 41 min
